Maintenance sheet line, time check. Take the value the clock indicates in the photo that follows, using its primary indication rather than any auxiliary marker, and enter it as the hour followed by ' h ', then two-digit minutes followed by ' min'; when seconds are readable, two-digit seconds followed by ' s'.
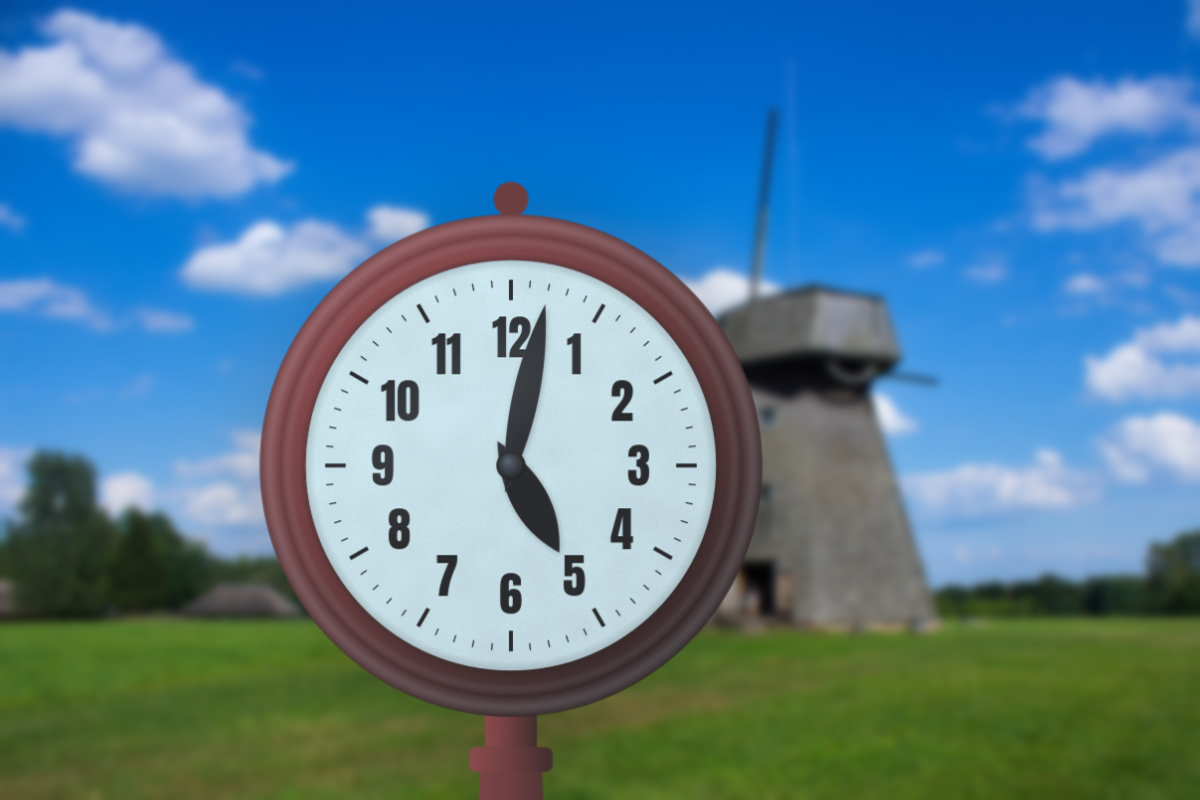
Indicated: 5 h 02 min
